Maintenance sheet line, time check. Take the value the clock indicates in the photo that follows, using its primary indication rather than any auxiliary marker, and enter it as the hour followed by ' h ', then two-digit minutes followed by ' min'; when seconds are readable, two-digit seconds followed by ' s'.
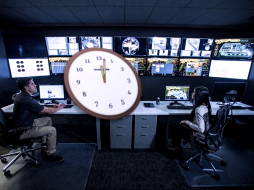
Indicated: 12 h 02 min
